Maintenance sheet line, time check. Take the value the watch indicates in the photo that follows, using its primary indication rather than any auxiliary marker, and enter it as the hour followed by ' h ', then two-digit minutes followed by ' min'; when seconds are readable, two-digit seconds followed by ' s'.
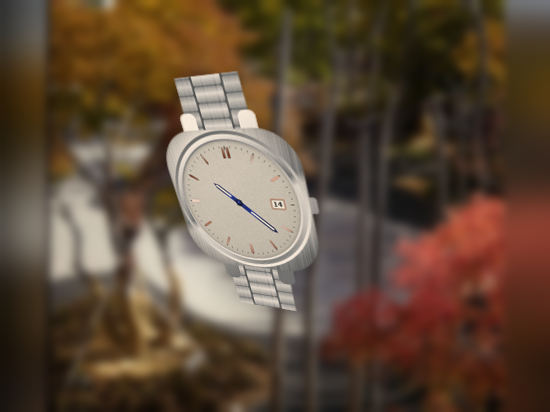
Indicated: 10 h 22 min
